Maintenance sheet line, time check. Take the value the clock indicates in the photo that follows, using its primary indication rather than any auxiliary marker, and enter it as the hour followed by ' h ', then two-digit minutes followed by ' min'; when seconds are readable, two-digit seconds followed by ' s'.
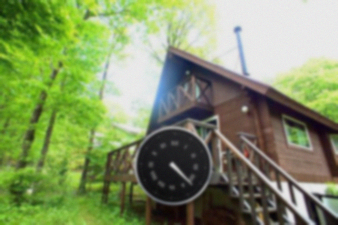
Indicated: 4 h 22 min
